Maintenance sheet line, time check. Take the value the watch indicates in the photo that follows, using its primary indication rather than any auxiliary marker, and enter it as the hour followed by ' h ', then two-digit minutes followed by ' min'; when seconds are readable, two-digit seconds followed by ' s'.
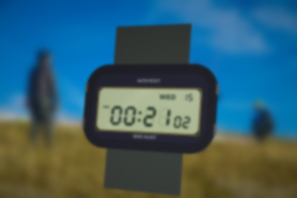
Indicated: 0 h 21 min
